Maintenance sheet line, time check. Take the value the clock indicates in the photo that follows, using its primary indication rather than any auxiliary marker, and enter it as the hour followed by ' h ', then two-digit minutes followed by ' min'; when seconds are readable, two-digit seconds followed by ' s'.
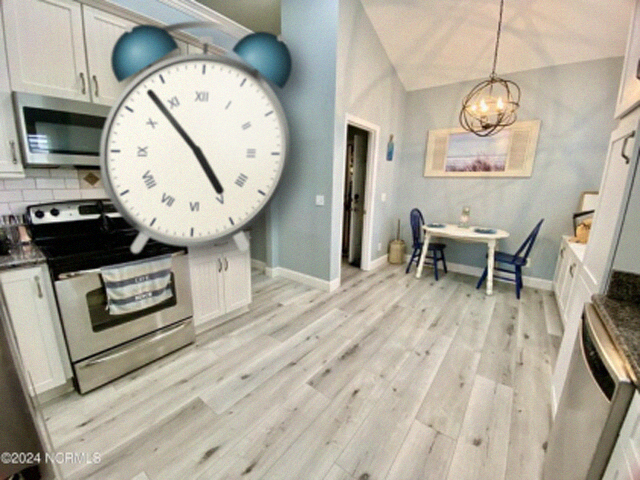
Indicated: 4 h 53 min
